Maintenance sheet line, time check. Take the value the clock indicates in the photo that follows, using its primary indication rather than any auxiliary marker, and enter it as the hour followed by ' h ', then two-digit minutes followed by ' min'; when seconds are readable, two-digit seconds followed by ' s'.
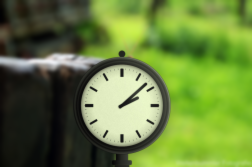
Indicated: 2 h 08 min
